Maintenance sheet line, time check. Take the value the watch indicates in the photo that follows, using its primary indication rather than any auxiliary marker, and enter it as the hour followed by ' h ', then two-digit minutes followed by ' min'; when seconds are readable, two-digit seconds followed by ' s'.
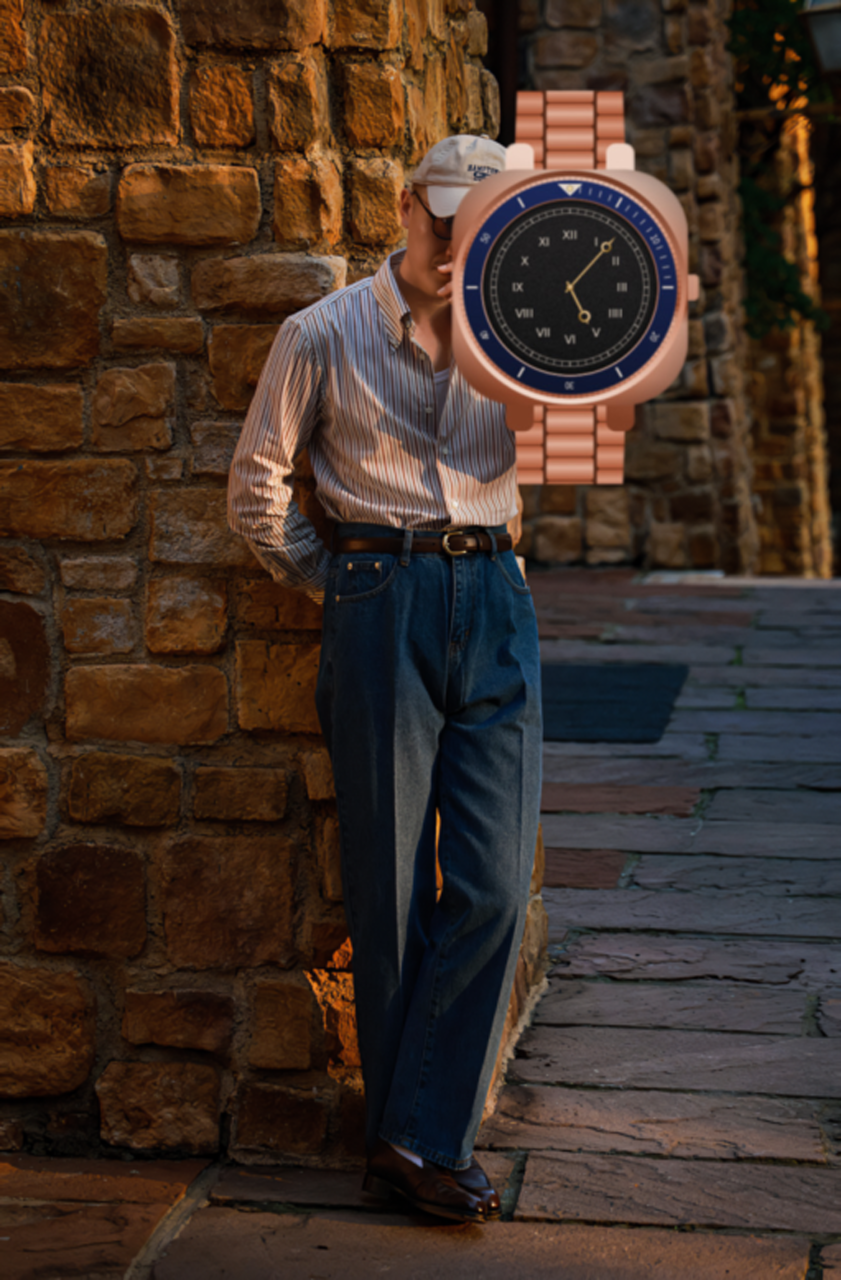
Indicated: 5 h 07 min
